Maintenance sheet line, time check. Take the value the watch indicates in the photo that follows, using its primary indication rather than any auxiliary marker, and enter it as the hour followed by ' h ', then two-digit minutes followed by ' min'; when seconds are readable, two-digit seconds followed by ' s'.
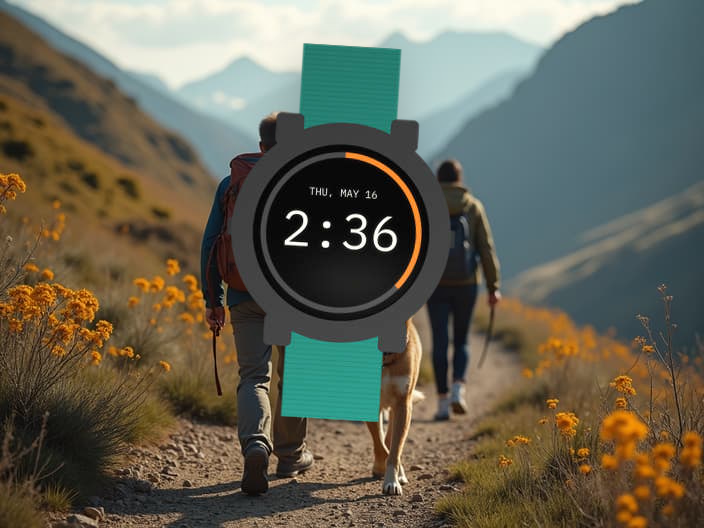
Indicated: 2 h 36 min
